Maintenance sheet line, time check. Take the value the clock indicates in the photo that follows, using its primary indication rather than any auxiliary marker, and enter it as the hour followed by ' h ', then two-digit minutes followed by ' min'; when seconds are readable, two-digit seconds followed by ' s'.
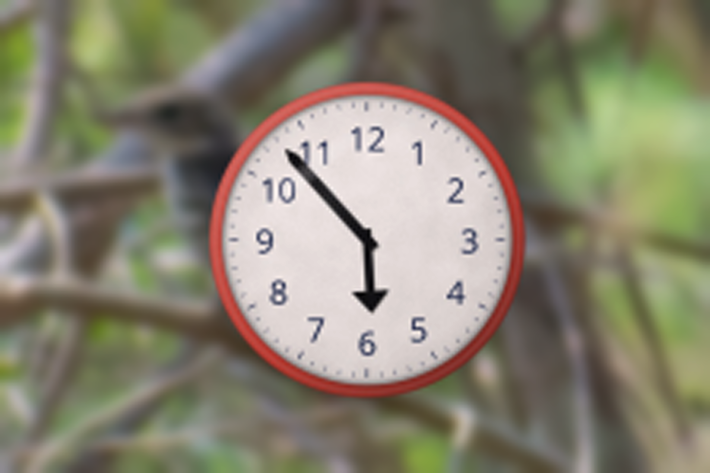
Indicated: 5 h 53 min
